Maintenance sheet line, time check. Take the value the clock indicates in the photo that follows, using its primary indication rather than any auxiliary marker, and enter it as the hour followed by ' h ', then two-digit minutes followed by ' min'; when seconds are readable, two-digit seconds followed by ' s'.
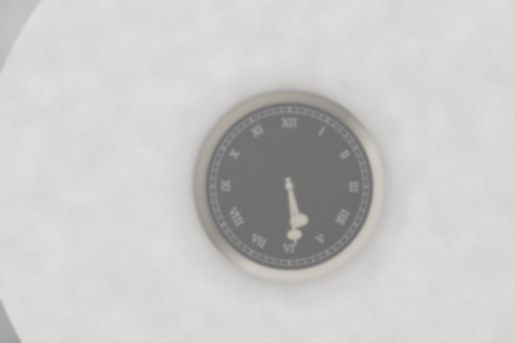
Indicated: 5 h 29 min
